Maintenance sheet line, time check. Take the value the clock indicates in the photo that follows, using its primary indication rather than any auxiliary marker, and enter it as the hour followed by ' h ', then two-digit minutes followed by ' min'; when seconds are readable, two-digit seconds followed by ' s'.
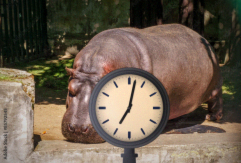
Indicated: 7 h 02 min
